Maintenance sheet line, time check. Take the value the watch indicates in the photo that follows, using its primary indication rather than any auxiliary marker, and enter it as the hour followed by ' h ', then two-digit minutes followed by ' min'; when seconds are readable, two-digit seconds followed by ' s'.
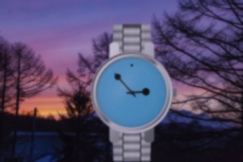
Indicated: 2 h 53 min
